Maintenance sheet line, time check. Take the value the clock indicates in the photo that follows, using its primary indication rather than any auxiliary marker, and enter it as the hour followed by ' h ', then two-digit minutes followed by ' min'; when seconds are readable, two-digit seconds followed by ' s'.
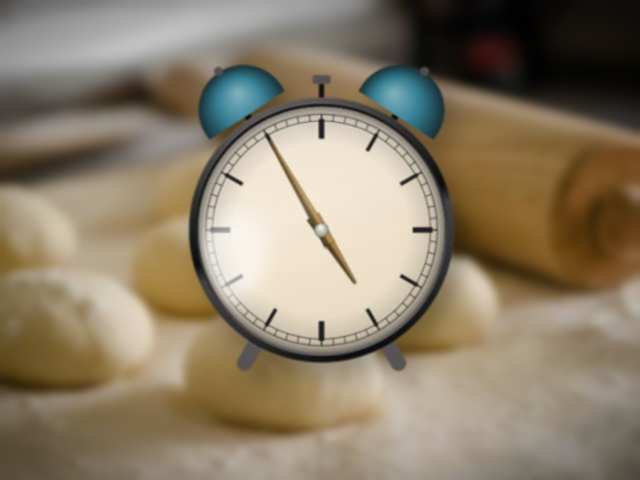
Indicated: 4 h 55 min
